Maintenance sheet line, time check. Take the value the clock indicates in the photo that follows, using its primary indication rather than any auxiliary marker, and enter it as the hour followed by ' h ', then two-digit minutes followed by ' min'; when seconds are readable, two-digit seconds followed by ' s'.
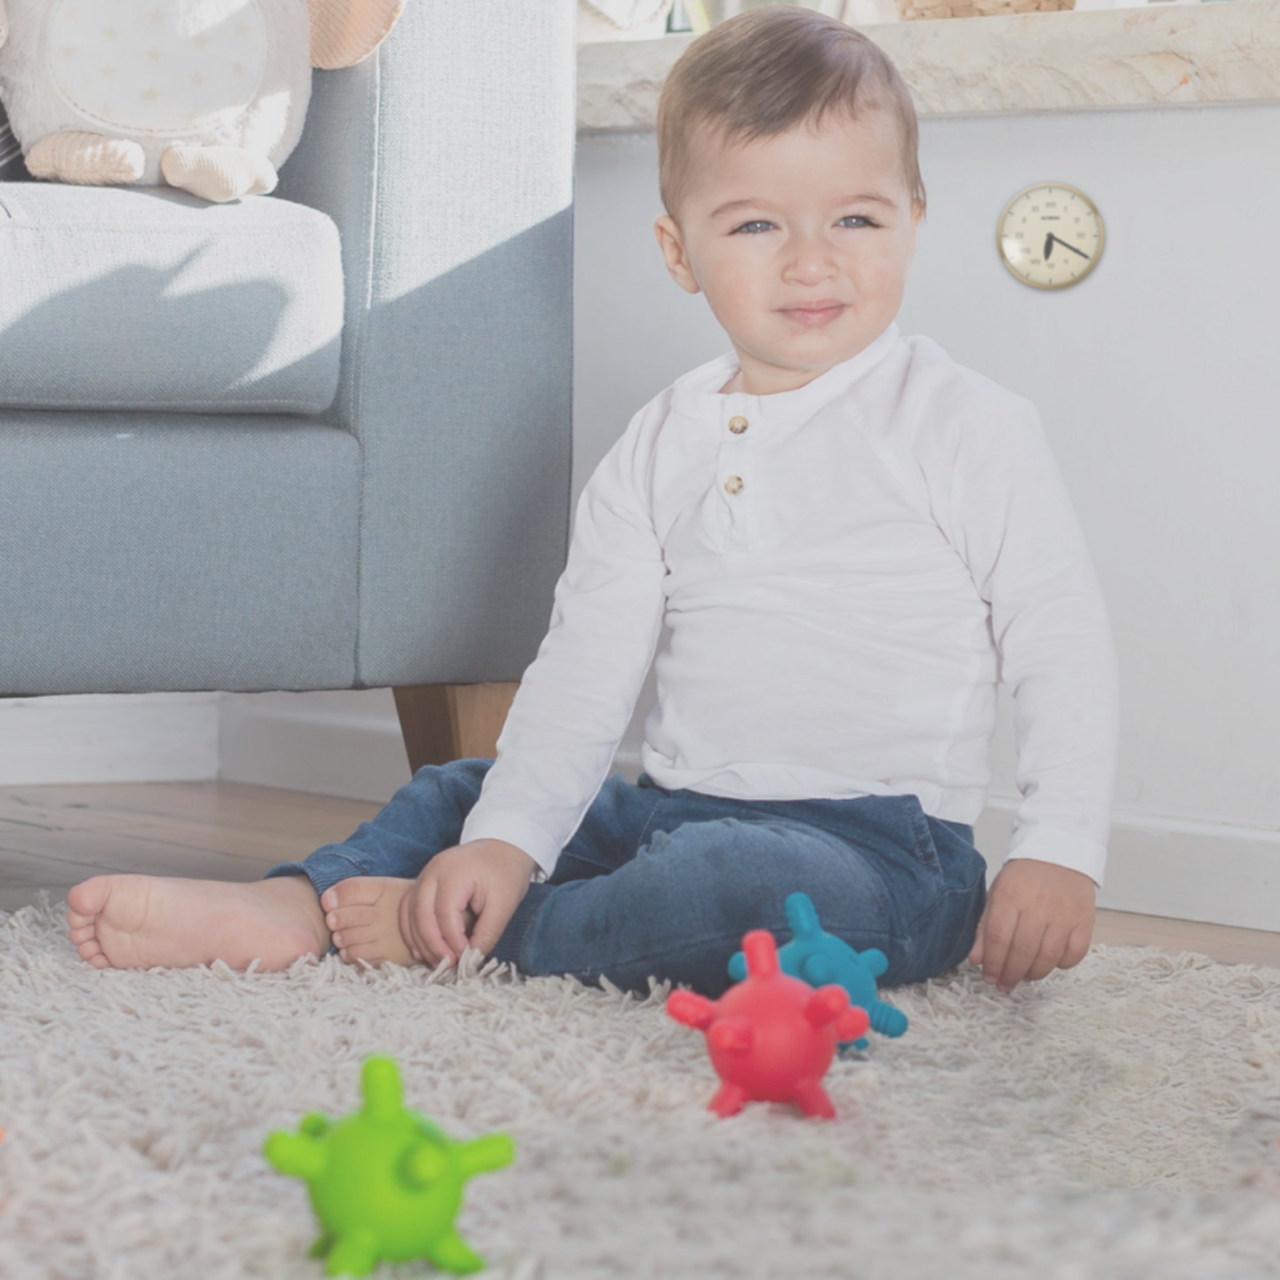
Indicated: 6 h 20 min
